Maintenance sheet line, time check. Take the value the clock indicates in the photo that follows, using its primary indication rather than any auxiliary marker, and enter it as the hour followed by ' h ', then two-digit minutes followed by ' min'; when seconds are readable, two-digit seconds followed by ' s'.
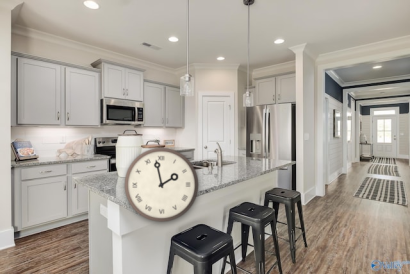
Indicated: 1 h 58 min
